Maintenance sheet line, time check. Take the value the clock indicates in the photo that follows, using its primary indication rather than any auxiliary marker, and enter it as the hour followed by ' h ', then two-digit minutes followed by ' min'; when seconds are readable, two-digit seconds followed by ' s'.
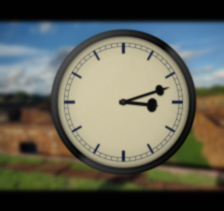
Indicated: 3 h 12 min
